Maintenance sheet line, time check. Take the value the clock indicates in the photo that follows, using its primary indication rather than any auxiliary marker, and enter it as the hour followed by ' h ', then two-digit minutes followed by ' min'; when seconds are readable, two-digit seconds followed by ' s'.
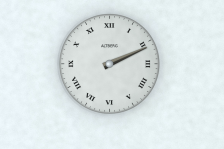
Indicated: 2 h 11 min
